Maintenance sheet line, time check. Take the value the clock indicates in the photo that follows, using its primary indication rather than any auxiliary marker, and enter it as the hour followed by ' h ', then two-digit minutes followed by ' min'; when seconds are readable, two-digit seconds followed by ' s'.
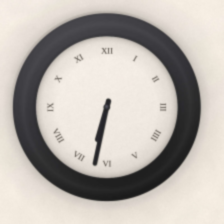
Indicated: 6 h 32 min
